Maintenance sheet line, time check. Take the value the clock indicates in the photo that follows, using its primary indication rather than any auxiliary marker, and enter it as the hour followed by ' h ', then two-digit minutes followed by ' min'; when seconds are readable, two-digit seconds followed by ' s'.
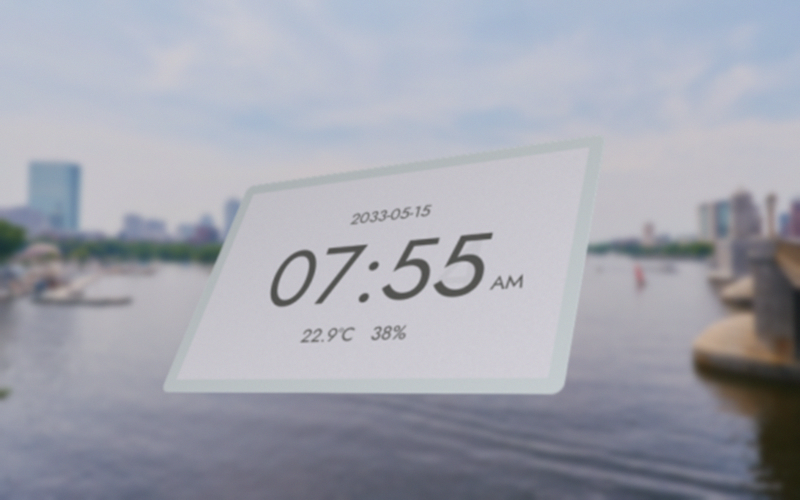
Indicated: 7 h 55 min
